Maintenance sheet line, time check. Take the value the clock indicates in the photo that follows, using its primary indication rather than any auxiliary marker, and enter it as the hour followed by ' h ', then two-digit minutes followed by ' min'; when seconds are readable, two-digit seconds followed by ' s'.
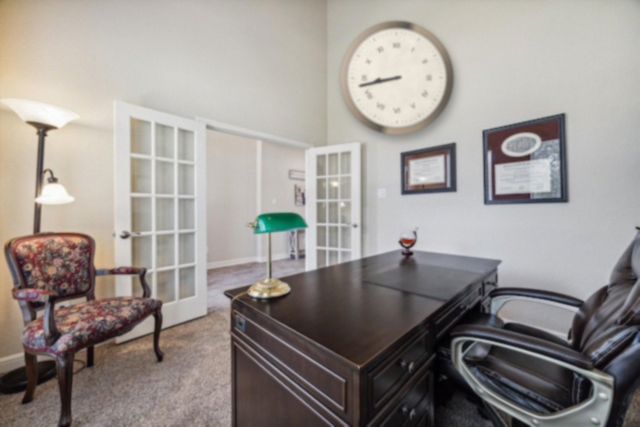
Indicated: 8 h 43 min
